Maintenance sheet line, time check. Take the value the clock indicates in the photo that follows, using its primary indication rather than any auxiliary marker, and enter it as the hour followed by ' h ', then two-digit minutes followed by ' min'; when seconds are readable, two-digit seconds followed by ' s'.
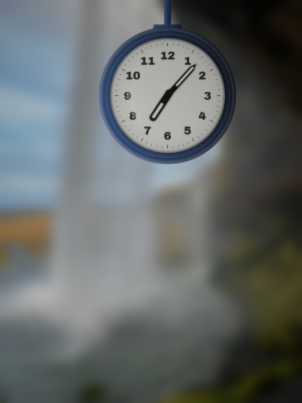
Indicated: 7 h 07 min
